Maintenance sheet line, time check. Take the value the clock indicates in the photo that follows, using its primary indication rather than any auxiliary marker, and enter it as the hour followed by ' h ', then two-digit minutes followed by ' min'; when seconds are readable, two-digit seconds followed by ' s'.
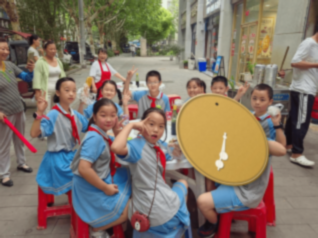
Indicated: 6 h 34 min
